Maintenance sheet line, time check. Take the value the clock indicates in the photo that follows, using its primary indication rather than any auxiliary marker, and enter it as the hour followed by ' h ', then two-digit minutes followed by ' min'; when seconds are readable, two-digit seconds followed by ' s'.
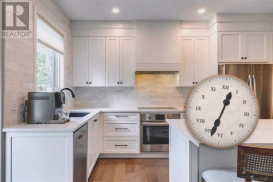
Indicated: 12 h 33 min
